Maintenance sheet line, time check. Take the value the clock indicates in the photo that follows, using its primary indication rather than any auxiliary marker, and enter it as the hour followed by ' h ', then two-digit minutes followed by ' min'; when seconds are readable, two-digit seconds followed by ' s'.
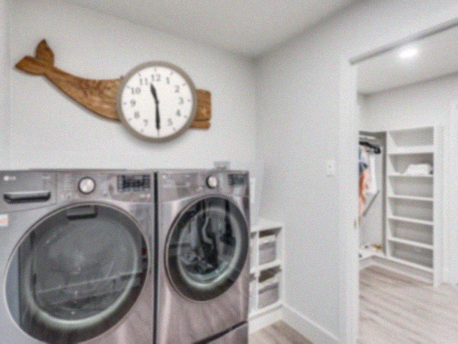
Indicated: 11 h 30 min
